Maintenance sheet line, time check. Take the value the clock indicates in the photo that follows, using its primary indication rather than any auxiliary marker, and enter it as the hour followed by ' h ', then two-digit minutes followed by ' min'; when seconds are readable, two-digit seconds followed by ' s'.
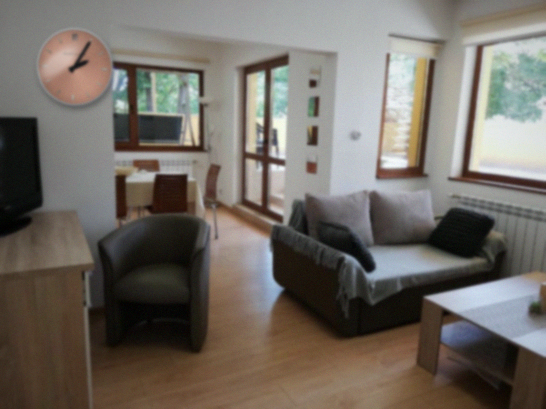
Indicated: 2 h 05 min
